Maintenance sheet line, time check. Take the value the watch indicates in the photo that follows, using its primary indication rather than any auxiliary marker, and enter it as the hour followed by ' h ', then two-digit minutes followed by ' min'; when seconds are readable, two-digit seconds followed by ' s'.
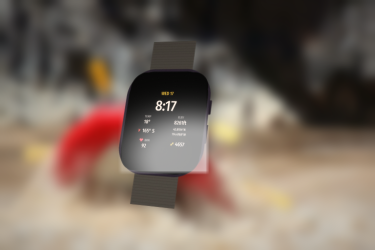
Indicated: 8 h 17 min
